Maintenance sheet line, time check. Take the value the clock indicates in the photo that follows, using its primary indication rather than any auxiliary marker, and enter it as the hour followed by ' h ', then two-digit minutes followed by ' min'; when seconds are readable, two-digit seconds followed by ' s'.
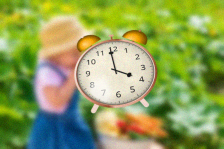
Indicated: 3 h 59 min
